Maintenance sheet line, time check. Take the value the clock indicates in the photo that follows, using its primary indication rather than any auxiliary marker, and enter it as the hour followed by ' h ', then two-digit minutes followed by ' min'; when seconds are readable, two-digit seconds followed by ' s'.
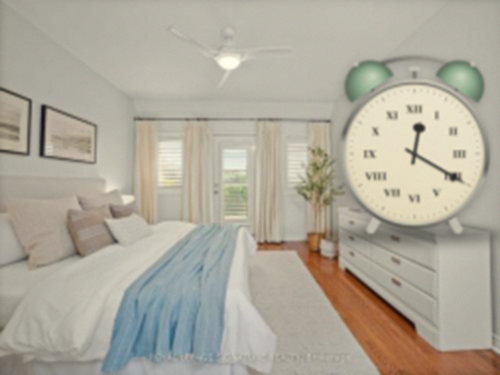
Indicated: 12 h 20 min
